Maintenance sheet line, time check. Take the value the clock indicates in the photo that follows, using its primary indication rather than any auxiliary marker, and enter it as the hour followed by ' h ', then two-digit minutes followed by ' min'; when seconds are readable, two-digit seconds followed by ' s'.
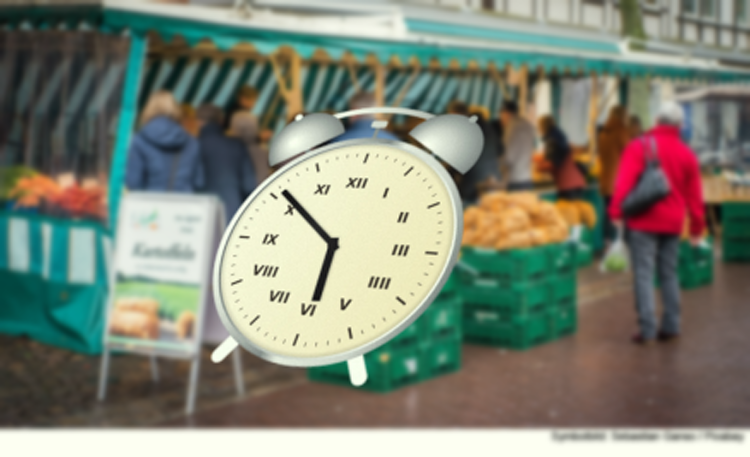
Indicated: 5 h 51 min
